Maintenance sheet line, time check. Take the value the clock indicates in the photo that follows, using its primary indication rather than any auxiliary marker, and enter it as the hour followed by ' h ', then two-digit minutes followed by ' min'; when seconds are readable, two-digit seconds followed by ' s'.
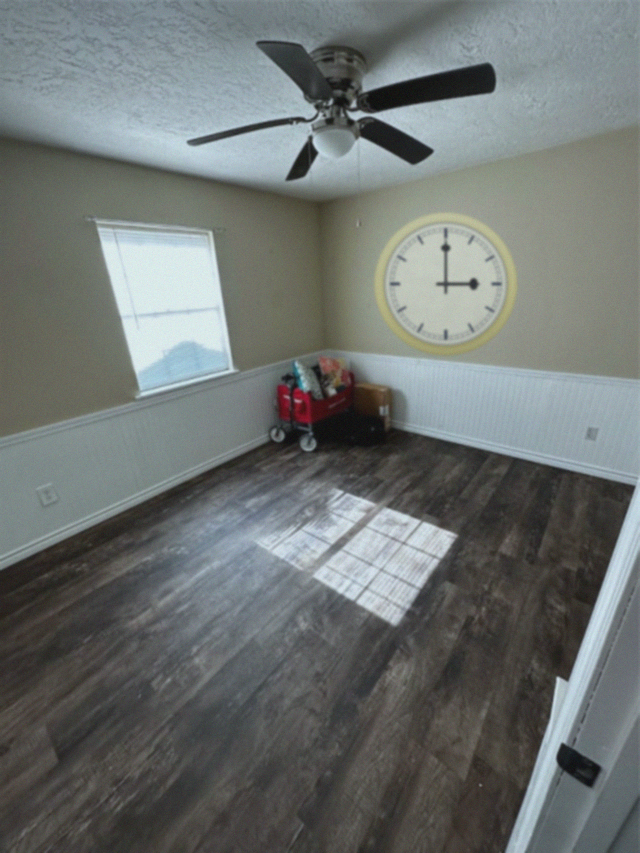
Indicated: 3 h 00 min
